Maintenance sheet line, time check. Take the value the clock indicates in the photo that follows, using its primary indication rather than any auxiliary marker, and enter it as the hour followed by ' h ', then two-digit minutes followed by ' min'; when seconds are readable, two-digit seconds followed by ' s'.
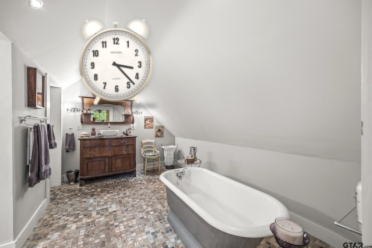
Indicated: 3 h 23 min
